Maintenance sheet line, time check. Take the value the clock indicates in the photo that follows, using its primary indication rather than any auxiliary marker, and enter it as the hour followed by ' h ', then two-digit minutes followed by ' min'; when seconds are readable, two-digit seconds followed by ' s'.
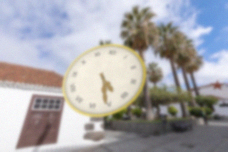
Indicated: 4 h 26 min
